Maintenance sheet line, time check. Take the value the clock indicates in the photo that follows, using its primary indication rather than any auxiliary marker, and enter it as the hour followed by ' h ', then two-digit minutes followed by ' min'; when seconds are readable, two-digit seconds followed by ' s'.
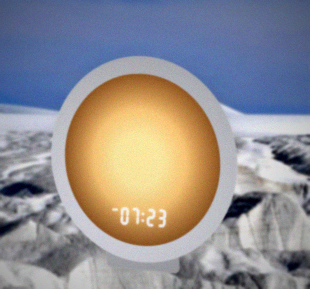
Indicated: 7 h 23 min
